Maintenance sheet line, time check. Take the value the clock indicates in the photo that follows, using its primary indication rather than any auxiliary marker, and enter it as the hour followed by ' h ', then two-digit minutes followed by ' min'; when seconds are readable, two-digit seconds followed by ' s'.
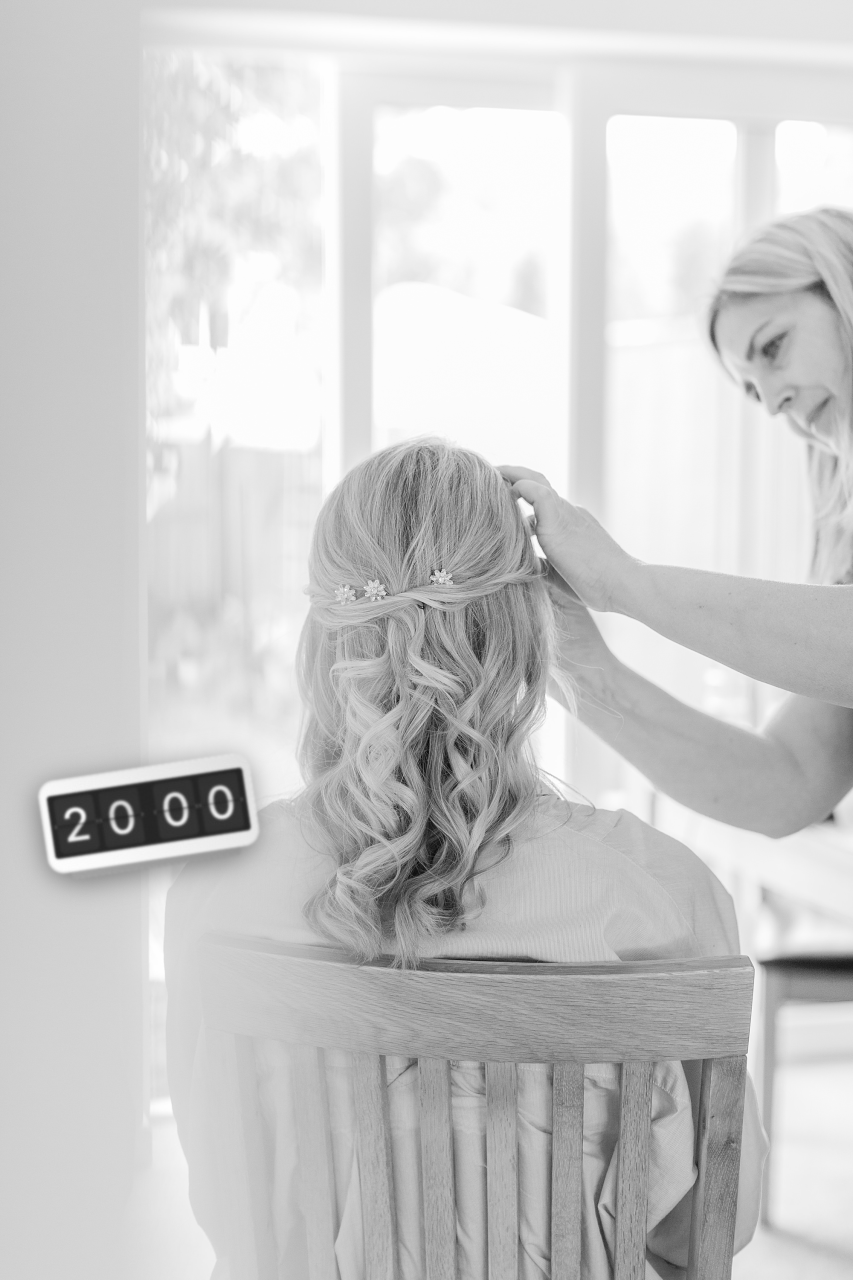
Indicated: 20 h 00 min
